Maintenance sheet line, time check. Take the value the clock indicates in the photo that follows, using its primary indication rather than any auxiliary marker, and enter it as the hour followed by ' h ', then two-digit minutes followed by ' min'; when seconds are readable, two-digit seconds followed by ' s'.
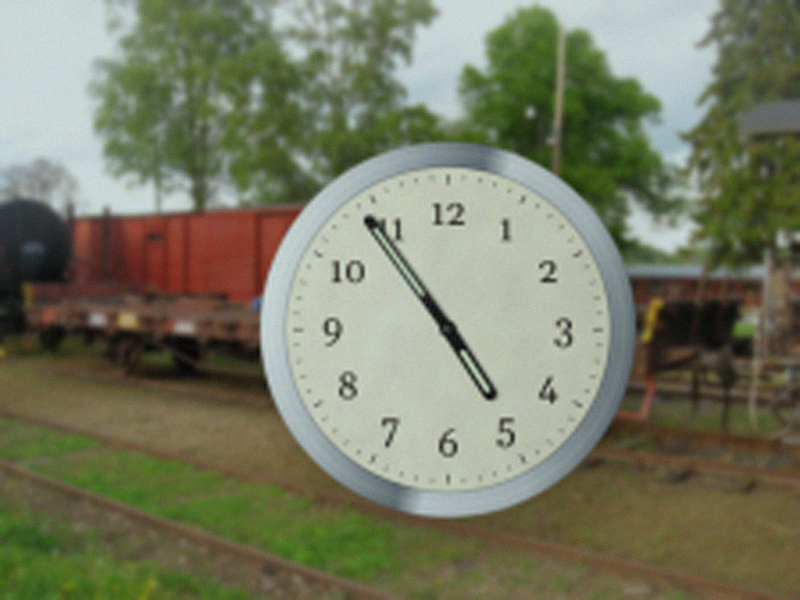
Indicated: 4 h 54 min
